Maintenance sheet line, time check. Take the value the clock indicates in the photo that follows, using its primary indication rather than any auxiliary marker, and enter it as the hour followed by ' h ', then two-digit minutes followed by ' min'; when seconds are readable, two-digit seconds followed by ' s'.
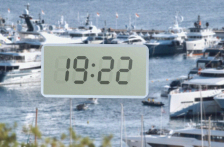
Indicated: 19 h 22 min
